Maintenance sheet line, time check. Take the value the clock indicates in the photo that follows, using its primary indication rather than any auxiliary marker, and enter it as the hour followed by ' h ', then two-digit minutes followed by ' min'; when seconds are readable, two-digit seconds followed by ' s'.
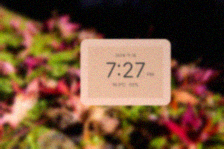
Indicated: 7 h 27 min
